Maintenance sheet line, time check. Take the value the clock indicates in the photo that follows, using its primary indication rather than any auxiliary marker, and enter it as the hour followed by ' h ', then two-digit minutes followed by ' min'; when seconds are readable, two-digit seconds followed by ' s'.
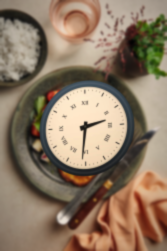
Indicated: 2 h 31 min
